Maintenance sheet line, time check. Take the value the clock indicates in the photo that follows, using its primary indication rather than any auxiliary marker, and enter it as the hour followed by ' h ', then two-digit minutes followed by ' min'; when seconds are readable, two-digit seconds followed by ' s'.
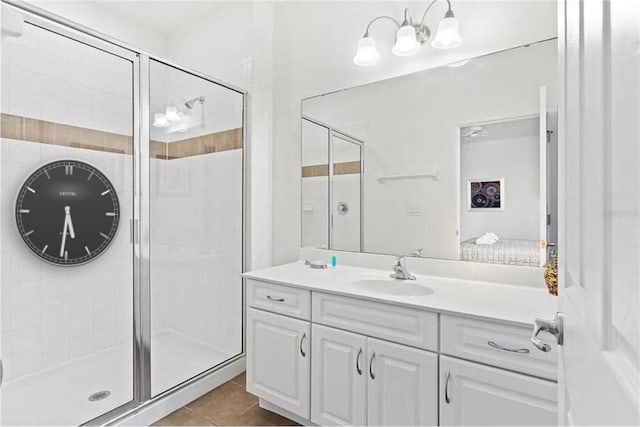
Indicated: 5 h 31 min
